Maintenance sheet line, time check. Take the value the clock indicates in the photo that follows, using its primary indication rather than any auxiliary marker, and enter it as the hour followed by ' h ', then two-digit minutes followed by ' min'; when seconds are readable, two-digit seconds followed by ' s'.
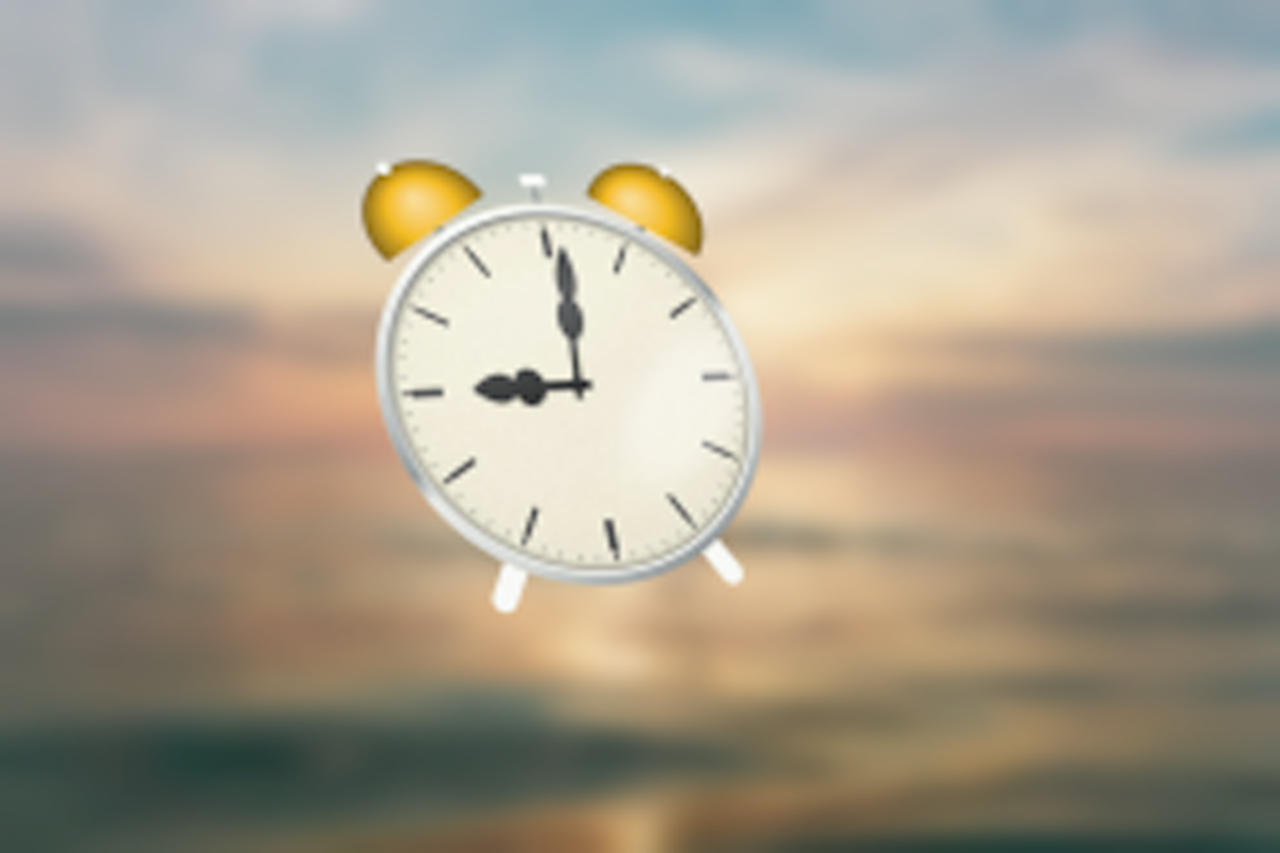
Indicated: 9 h 01 min
